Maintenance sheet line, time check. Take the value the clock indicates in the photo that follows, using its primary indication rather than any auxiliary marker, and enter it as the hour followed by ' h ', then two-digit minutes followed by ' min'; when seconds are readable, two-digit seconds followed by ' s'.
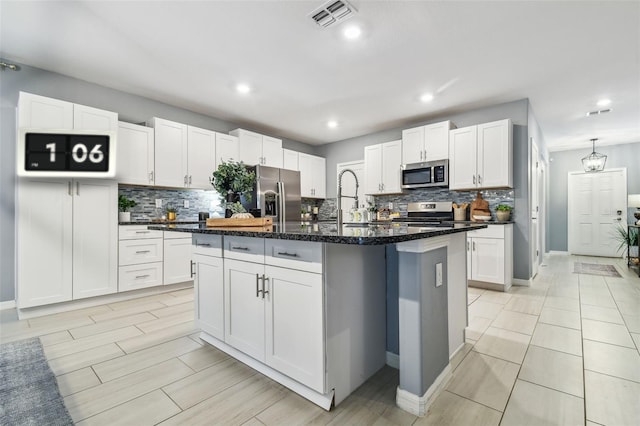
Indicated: 1 h 06 min
